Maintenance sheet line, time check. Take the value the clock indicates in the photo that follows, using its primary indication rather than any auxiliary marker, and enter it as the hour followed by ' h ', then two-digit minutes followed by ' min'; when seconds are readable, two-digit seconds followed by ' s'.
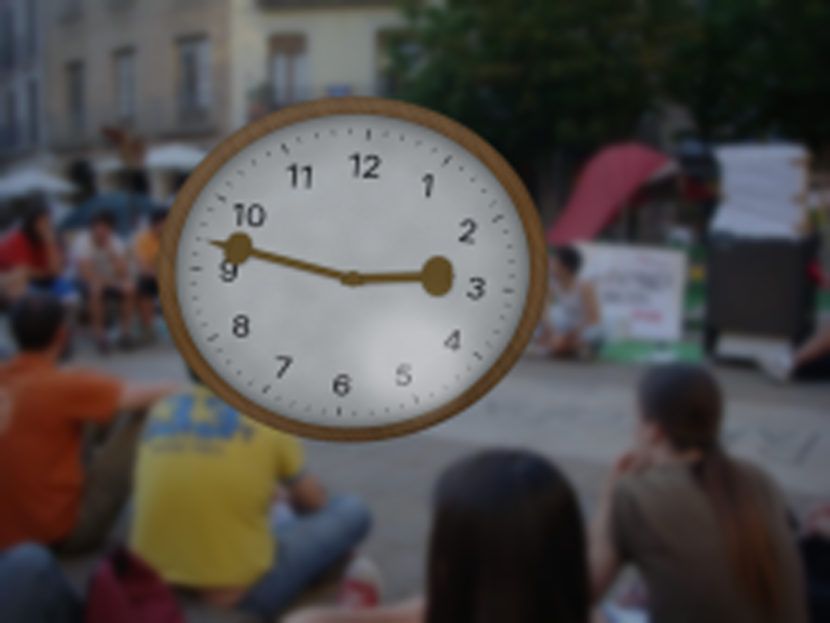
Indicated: 2 h 47 min
